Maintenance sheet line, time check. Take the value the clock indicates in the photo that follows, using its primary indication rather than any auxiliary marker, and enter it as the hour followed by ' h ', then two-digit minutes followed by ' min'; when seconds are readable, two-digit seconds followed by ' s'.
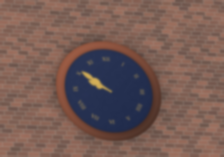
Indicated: 9 h 51 min
